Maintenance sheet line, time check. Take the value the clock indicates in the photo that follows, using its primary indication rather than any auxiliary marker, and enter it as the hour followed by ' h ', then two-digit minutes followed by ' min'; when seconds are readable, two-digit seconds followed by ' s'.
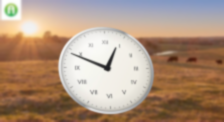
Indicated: 12 h 49 min
